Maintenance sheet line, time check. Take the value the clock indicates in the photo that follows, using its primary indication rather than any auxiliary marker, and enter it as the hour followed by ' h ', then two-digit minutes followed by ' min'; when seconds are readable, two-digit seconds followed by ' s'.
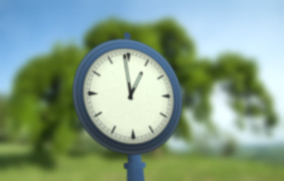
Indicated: 12 h 59 min
